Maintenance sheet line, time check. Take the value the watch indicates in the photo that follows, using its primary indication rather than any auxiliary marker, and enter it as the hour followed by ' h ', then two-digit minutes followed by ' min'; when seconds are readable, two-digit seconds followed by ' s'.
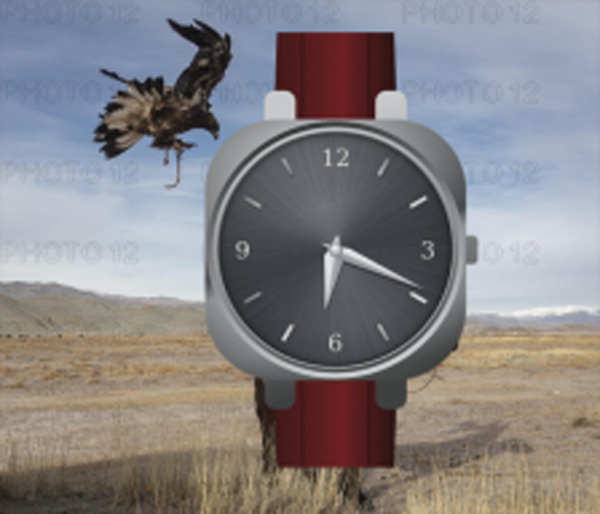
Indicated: 6 h 19 min
